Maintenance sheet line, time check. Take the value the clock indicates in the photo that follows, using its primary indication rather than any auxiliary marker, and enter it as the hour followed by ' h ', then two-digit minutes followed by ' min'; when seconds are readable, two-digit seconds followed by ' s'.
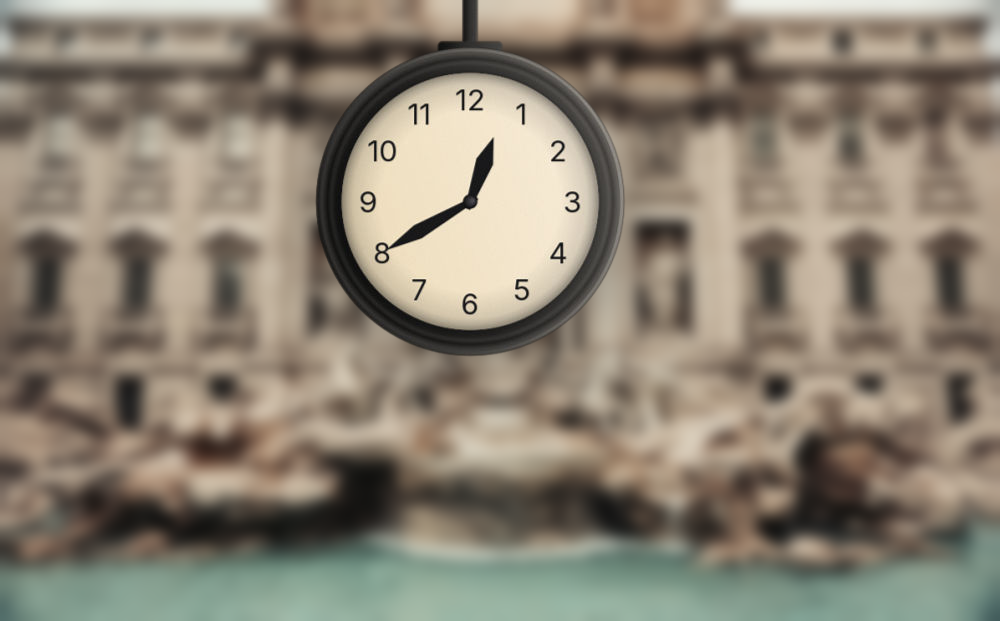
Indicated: 12 h 40 min
